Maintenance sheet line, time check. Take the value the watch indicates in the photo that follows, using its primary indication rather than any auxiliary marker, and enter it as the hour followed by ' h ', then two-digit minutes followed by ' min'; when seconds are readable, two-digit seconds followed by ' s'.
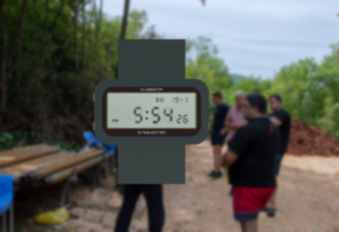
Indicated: 5 h 54 min
